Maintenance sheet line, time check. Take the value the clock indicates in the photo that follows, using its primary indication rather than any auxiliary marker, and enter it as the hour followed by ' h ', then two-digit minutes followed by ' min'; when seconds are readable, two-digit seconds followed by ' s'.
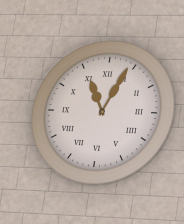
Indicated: 11 h 04 min
